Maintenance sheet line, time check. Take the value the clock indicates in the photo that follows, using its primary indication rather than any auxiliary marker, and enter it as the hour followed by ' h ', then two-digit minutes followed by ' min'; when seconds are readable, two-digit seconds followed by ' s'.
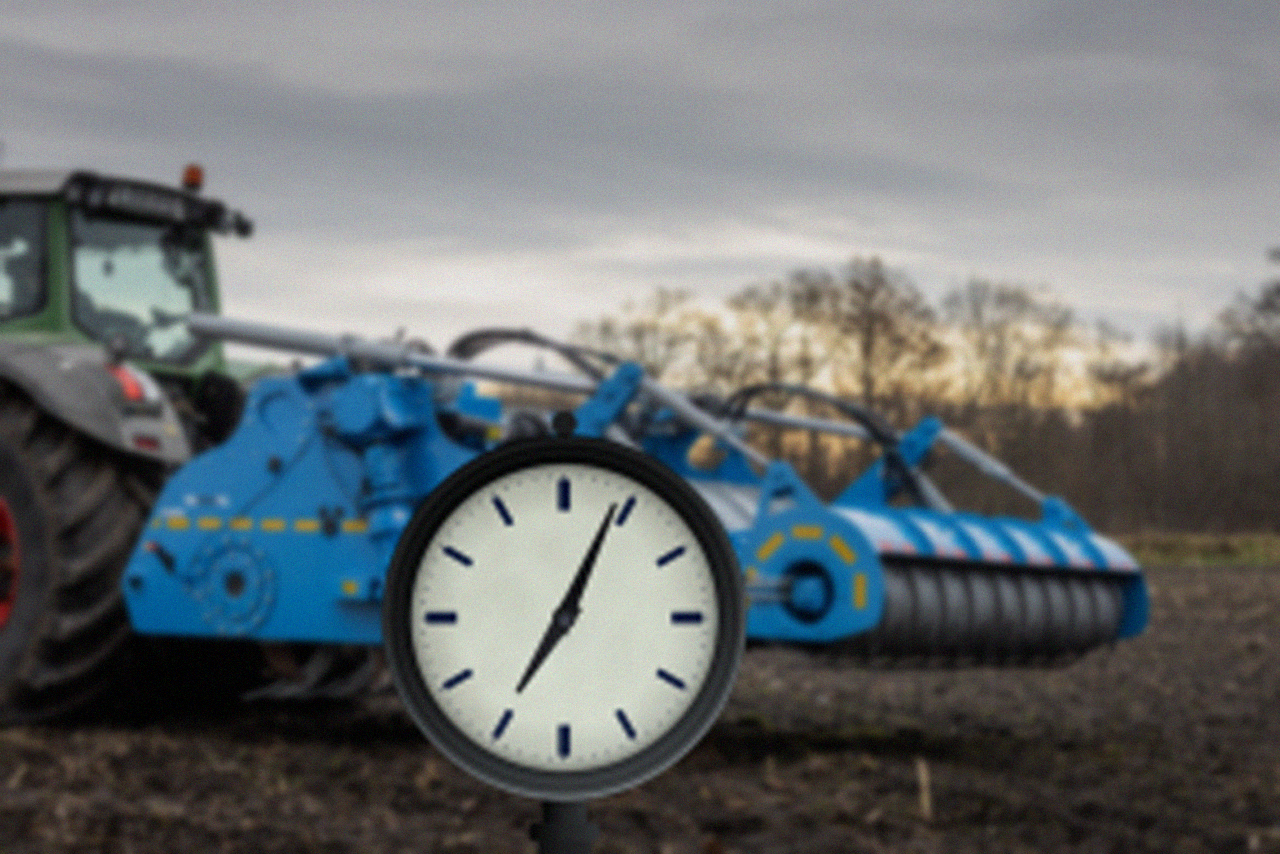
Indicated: 7 h 04 min
